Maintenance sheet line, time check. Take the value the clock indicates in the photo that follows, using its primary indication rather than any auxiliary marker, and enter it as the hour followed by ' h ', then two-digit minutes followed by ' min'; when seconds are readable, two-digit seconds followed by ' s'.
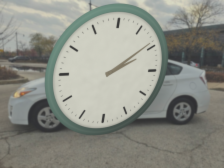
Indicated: 2 h 09 min
